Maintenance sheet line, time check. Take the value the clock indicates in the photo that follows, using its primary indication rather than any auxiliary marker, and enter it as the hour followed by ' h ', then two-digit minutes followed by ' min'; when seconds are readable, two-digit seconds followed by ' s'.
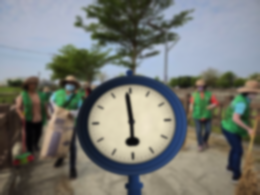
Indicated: 5 h 59 min
